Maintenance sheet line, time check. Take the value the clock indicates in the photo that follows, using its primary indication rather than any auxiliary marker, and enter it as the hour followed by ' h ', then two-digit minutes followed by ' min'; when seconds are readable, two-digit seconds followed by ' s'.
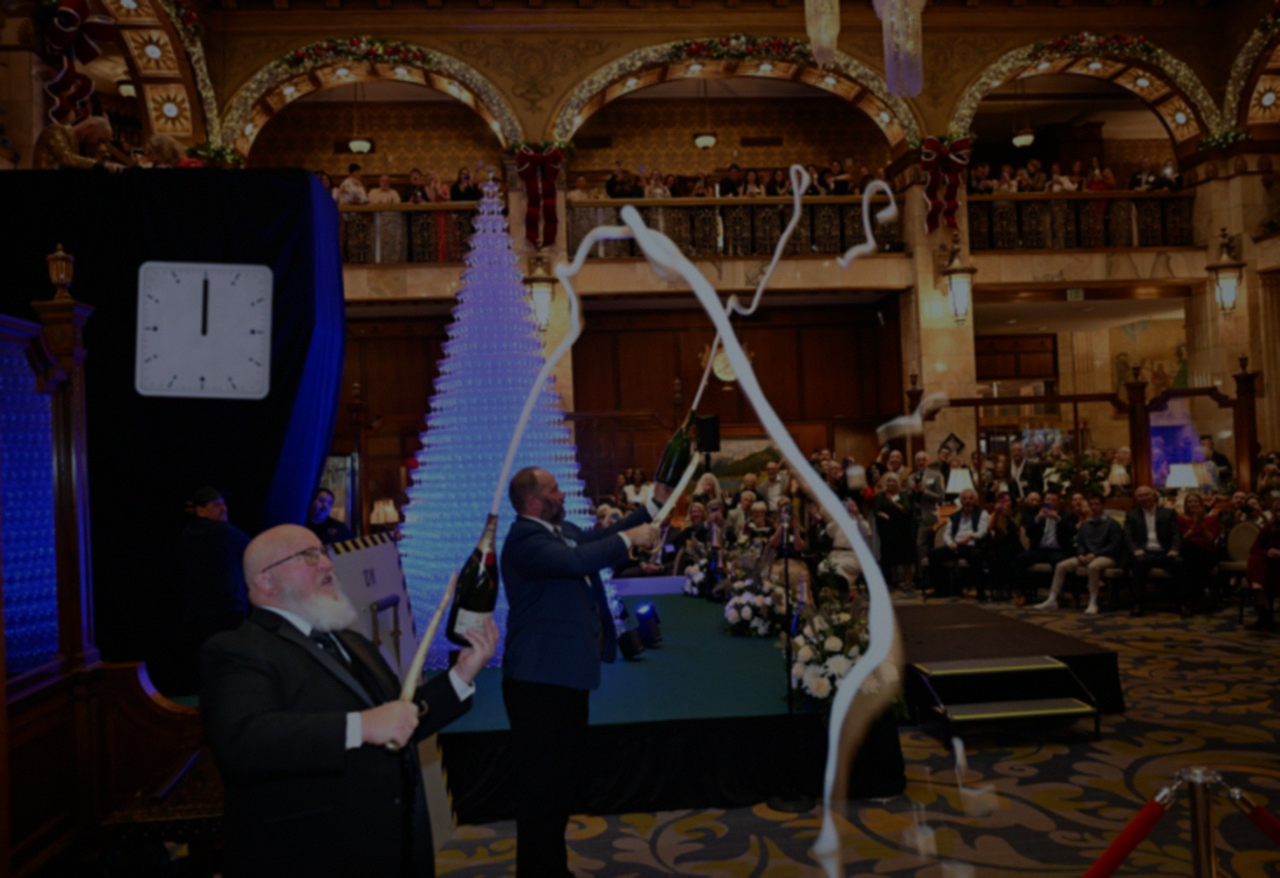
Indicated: 12 h 00 min
